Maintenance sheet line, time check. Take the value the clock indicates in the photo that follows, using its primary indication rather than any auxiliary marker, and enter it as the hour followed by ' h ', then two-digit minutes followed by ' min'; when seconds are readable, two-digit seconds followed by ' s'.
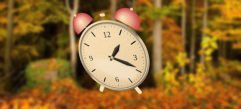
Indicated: 1 h 19 min
